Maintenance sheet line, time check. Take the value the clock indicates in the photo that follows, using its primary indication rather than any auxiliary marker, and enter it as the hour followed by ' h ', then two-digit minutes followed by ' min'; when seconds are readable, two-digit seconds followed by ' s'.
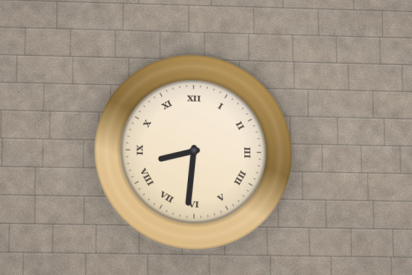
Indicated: 8 h 31 min
